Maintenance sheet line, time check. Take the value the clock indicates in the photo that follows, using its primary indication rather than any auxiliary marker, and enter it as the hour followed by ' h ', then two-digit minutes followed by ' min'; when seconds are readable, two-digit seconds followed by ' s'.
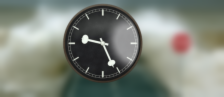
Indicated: 9 h 26 min
